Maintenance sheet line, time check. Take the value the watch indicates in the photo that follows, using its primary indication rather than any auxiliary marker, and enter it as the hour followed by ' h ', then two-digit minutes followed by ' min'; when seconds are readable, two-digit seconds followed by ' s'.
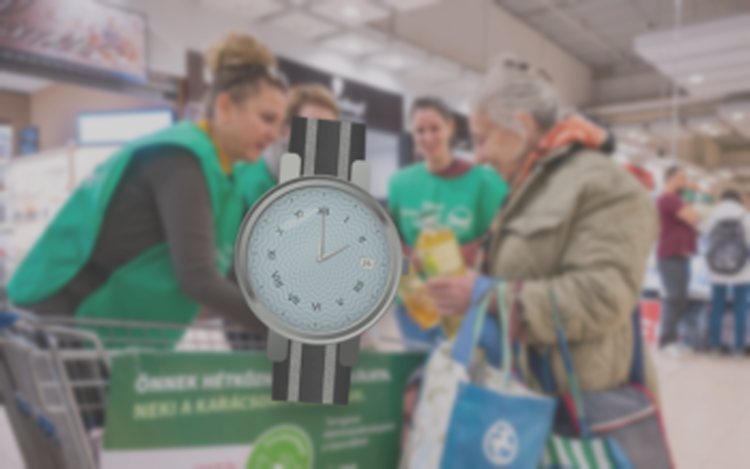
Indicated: 2 h 00 min
